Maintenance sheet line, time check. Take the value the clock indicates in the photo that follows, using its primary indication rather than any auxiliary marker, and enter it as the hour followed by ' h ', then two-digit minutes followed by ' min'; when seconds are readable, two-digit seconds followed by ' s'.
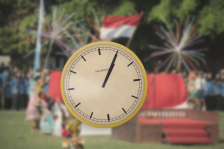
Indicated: 1 h 05 min
